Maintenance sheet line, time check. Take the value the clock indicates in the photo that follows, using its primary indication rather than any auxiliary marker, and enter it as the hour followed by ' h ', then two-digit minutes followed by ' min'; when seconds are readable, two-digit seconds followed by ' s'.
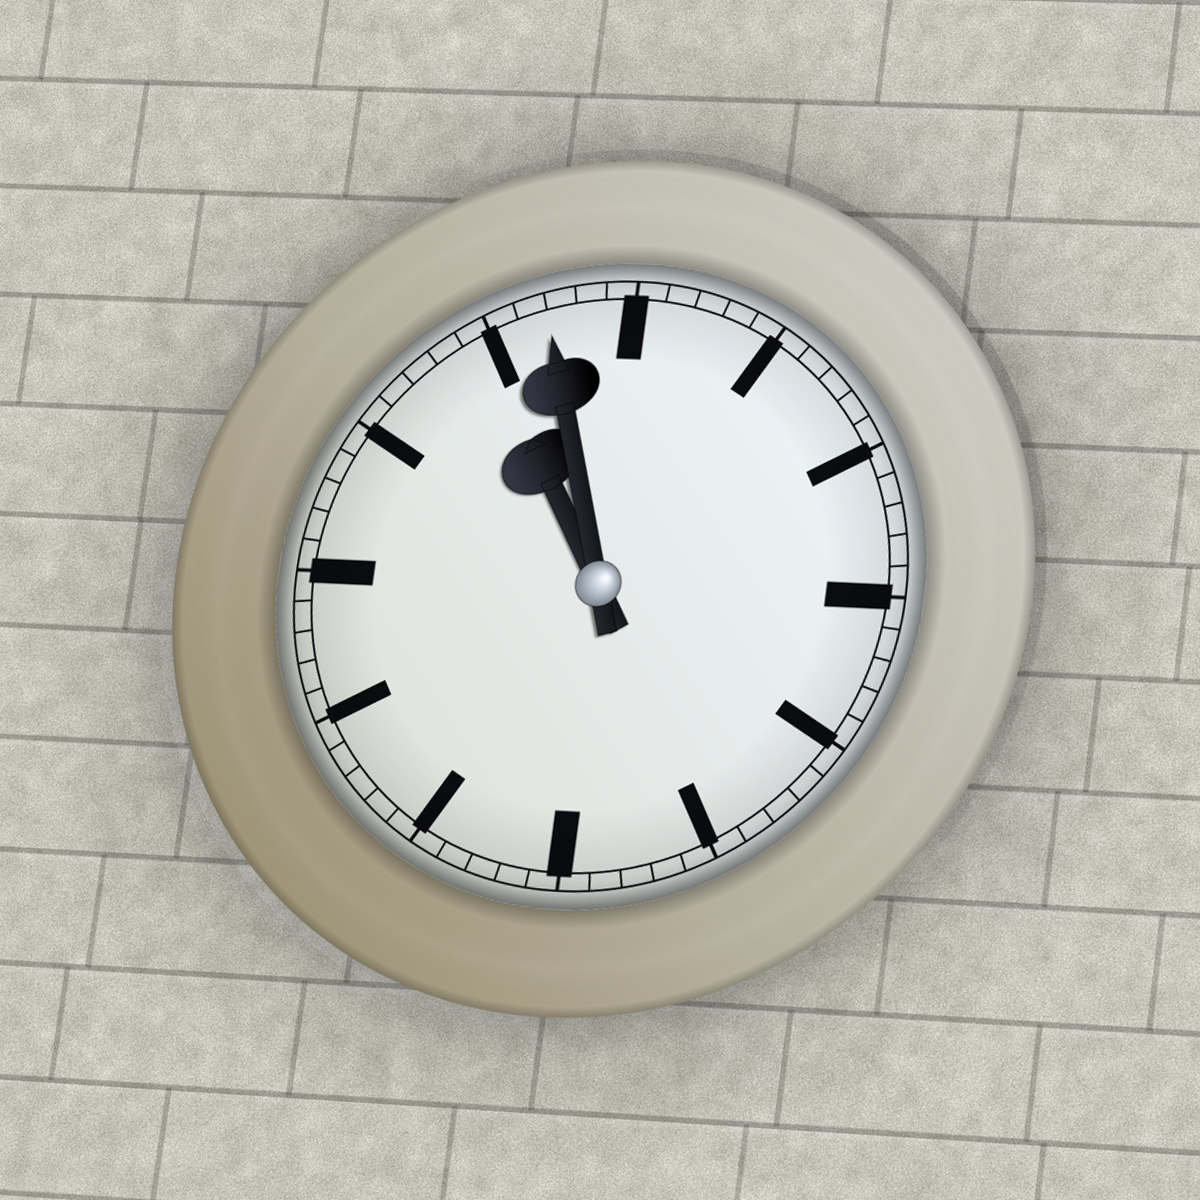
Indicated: 10 h 57 min
